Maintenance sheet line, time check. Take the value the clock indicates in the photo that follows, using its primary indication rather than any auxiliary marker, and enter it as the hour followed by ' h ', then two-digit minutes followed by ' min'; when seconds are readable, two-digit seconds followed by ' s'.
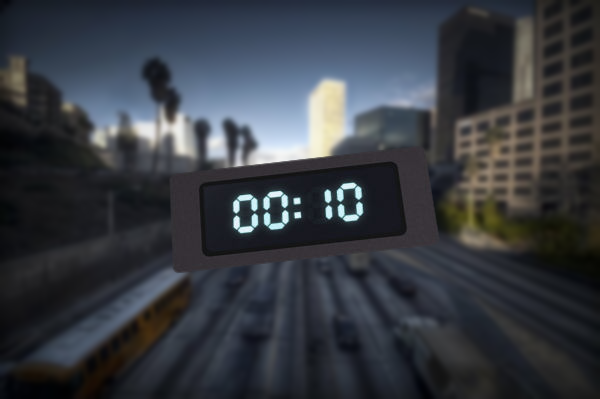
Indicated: 0 h 10 min
